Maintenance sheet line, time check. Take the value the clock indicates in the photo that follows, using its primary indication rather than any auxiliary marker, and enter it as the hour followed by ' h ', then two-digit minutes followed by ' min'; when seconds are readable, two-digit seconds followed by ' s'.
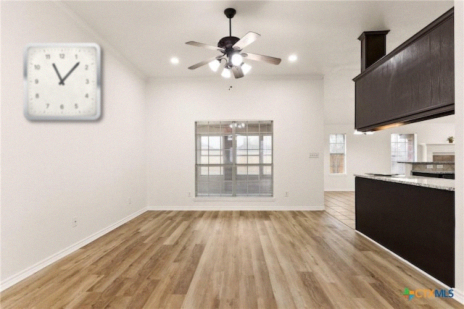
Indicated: 11 h 07 min
